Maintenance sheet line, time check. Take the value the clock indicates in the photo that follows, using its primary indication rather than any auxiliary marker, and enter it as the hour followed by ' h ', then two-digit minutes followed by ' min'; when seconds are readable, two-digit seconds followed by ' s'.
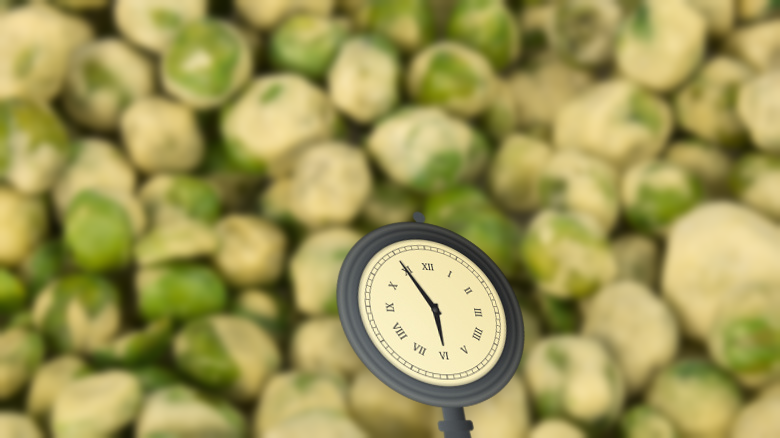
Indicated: 5 h 55 min
